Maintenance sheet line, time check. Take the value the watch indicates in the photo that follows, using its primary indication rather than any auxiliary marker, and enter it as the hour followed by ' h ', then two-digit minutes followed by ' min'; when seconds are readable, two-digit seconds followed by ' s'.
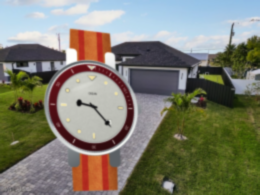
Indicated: 9 h 23 min
